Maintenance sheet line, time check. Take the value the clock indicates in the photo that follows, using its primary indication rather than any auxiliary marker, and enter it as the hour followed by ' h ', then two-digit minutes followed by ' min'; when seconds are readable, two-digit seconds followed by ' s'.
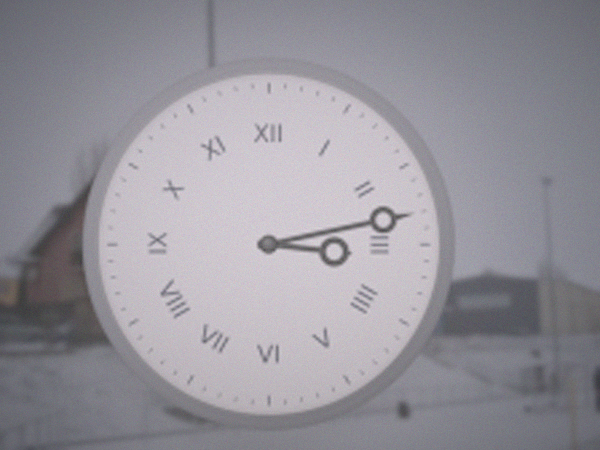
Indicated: 3 h 13 min
